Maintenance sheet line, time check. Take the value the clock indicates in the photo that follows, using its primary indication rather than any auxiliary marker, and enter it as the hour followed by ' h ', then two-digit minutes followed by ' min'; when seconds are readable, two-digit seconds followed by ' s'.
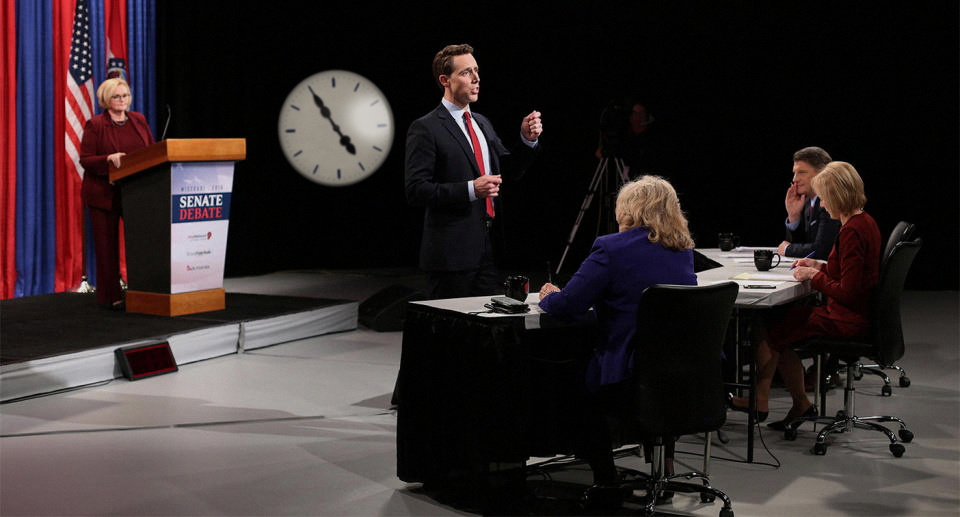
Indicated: 4 h 55 min
